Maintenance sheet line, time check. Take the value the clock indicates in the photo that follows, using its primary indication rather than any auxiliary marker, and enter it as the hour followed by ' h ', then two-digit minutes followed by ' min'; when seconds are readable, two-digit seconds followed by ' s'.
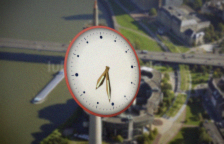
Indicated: 7 h 31 min
